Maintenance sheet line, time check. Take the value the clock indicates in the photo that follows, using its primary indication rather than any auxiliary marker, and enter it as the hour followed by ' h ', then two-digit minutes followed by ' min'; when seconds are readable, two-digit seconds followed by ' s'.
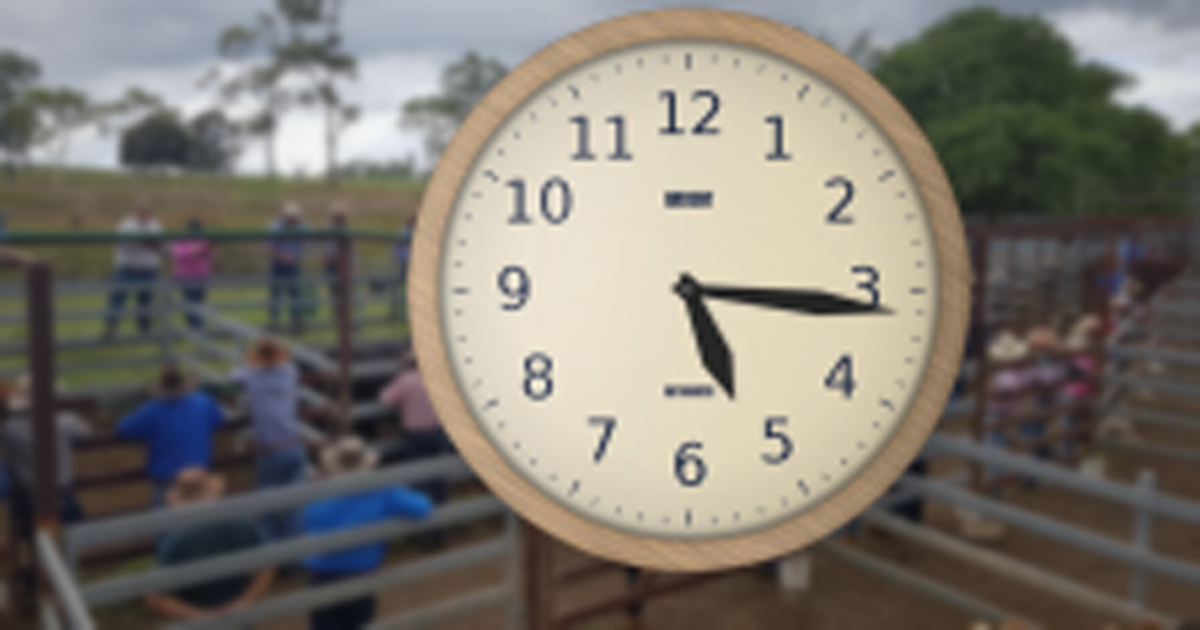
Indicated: 5 h 16 min
